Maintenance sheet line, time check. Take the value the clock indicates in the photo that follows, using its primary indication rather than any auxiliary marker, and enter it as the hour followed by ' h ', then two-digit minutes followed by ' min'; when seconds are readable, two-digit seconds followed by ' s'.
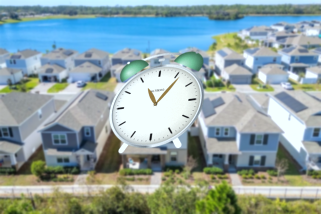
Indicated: 11 h 06 min
